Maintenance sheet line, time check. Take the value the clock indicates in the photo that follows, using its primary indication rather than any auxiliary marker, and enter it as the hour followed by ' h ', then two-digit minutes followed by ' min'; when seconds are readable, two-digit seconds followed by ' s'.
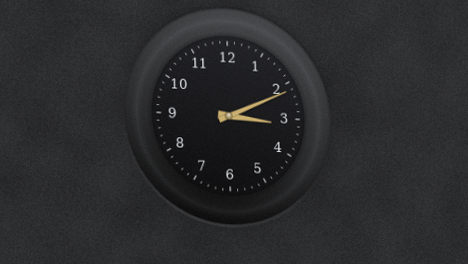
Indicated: 3 h 11 min
